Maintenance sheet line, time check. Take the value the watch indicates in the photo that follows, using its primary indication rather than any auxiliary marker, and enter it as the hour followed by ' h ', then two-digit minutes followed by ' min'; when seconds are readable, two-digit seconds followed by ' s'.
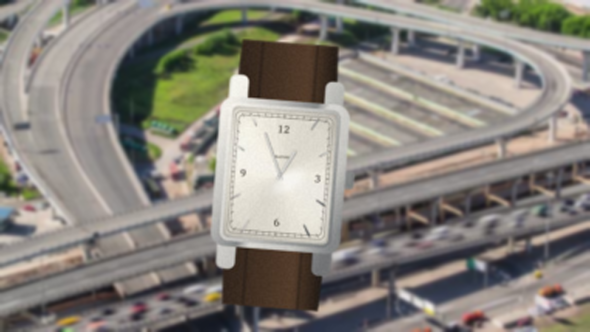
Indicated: 12 h 56 min
